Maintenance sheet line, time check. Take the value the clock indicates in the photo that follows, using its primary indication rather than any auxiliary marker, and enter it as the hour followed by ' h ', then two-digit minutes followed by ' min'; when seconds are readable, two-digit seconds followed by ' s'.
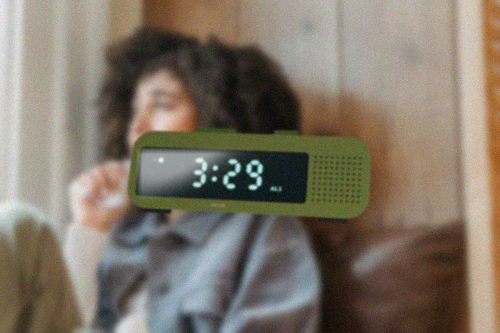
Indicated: 3 h 29 min
